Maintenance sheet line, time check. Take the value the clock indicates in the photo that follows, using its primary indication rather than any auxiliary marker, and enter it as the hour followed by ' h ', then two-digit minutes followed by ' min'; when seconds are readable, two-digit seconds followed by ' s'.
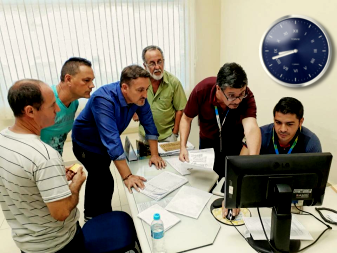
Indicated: 8 h 42 min
